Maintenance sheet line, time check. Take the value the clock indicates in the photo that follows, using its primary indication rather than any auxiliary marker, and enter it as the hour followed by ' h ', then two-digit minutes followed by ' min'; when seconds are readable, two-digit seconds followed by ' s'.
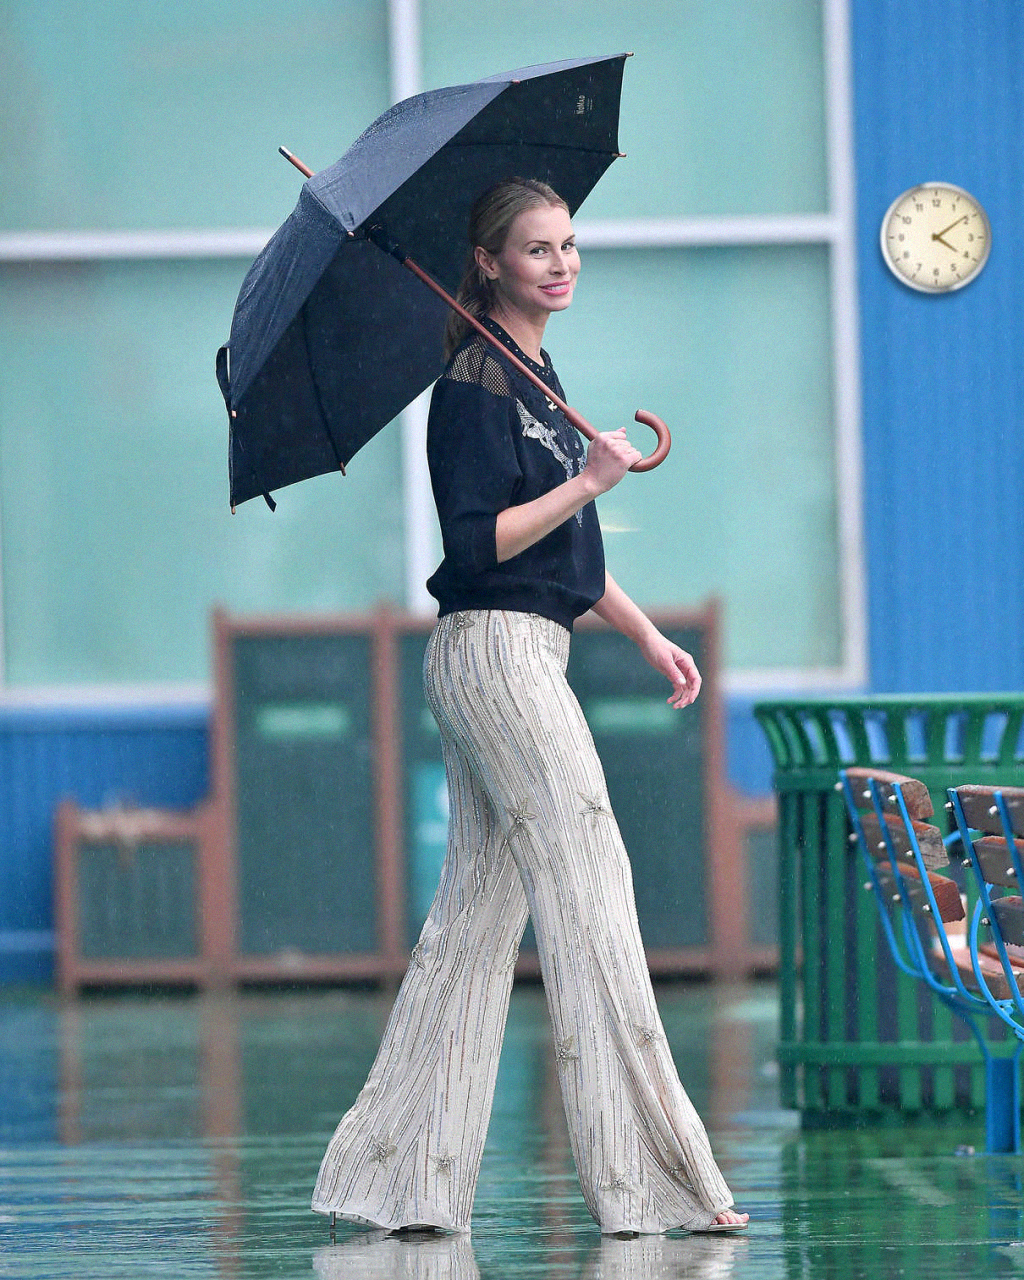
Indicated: 4 h 09 min
